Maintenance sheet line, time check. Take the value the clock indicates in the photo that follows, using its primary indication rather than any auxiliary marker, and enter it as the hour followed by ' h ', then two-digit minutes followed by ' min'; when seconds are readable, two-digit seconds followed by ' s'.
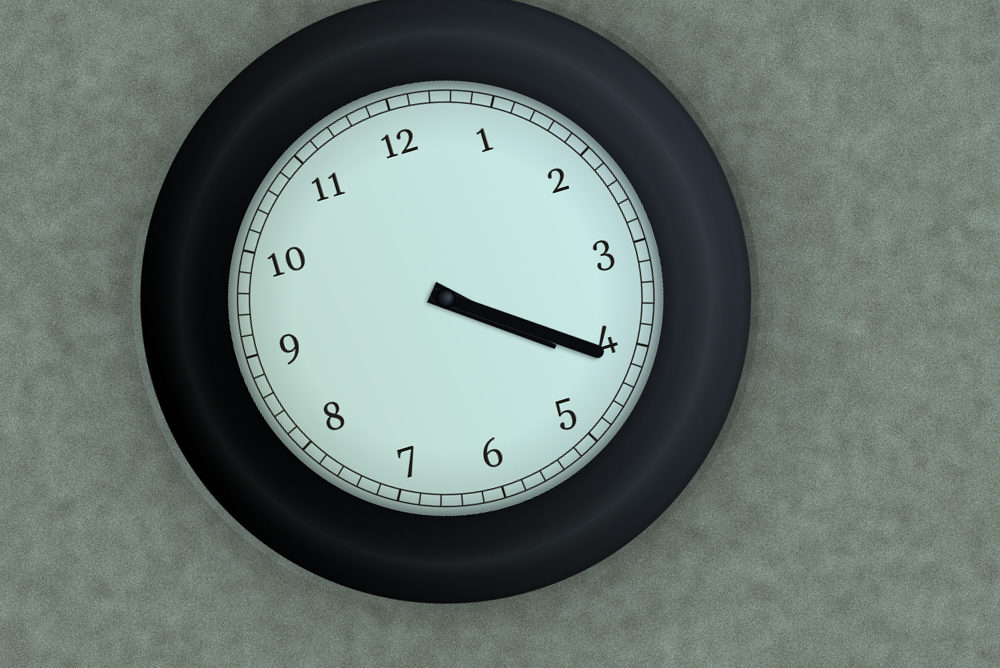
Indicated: 4 h 21 min
